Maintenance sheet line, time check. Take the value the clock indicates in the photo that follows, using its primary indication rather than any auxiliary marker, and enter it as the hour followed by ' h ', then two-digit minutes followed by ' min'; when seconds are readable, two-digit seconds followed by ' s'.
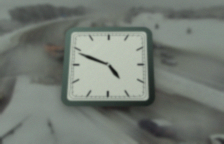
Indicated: 4 h 49 min
